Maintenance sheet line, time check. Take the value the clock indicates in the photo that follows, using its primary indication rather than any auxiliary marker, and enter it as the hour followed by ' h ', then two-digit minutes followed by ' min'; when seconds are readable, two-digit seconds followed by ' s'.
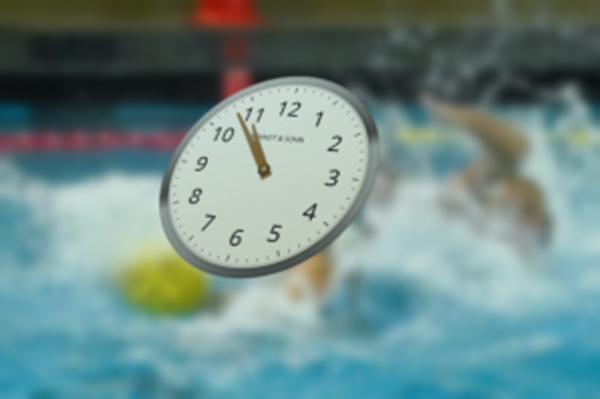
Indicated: 10 h 53 min
